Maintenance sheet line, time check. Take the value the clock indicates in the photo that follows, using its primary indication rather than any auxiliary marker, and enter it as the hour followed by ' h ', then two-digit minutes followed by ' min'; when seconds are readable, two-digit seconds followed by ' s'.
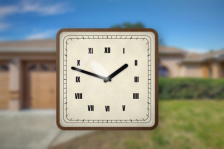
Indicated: 1 h 48 min
